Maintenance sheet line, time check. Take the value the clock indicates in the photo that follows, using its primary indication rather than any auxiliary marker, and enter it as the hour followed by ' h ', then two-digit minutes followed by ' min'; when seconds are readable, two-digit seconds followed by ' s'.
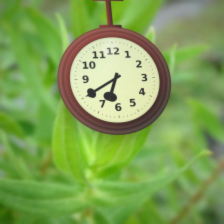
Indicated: 6 h 40 min
